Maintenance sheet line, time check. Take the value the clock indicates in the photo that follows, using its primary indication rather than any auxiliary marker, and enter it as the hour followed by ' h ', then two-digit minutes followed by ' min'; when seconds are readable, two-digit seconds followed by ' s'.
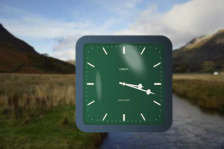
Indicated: 3 h 18 min
